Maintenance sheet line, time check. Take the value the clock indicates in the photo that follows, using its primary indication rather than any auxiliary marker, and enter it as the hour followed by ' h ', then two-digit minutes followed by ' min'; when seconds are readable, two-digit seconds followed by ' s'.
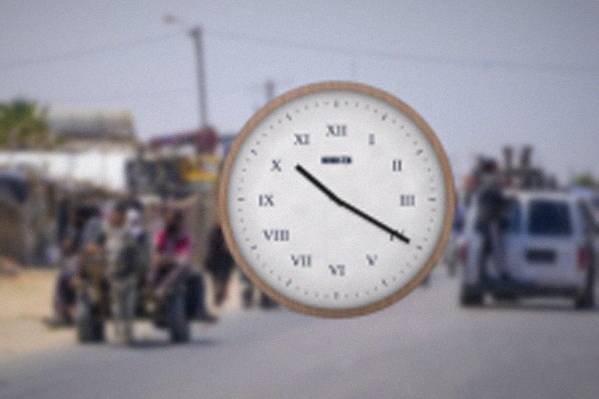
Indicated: 10 h 20 min
